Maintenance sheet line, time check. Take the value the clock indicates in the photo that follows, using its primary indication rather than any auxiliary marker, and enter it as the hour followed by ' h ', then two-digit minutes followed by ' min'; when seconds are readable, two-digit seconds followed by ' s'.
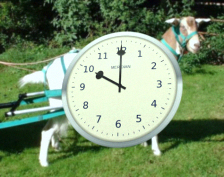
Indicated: 10 h 00 min
